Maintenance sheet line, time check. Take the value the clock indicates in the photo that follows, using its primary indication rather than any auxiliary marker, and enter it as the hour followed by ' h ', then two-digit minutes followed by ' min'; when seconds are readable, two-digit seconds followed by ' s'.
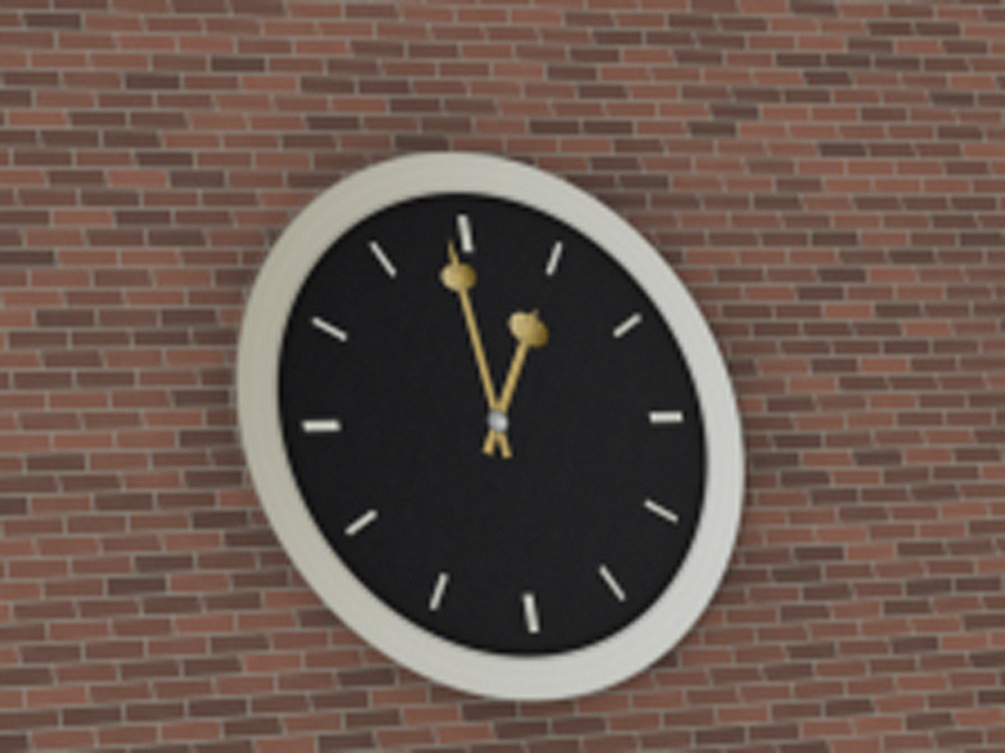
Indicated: 12 h 59 min
